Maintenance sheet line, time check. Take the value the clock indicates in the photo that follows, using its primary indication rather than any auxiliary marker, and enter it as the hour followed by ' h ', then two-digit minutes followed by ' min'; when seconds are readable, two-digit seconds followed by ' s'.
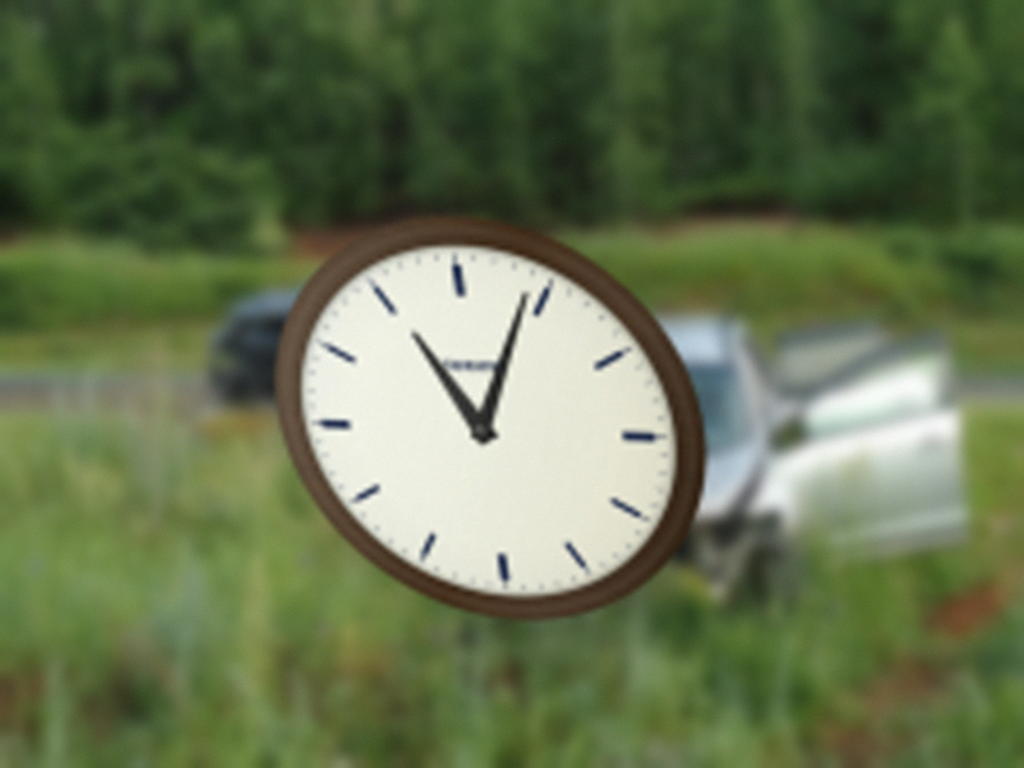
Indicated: 11 h 04 min
